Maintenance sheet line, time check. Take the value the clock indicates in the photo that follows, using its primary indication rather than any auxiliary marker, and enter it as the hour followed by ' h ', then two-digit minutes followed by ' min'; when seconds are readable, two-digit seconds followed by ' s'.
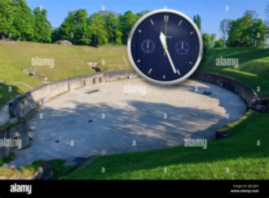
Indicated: 11 h 26 min
